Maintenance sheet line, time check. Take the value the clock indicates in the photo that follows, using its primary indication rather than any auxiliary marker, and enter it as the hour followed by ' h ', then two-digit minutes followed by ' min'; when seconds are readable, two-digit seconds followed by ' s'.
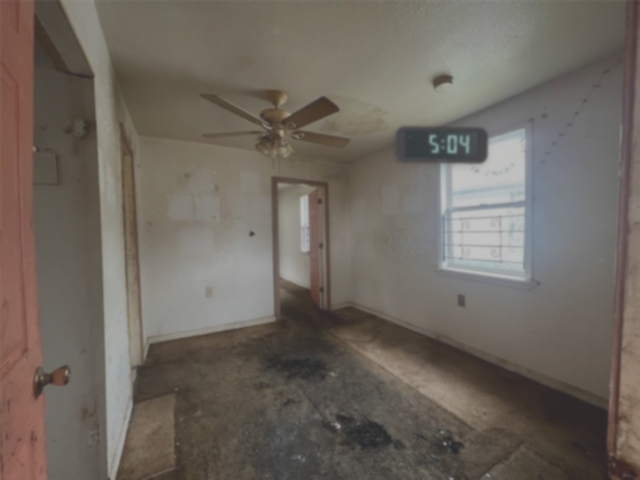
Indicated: 5 h 04 min
